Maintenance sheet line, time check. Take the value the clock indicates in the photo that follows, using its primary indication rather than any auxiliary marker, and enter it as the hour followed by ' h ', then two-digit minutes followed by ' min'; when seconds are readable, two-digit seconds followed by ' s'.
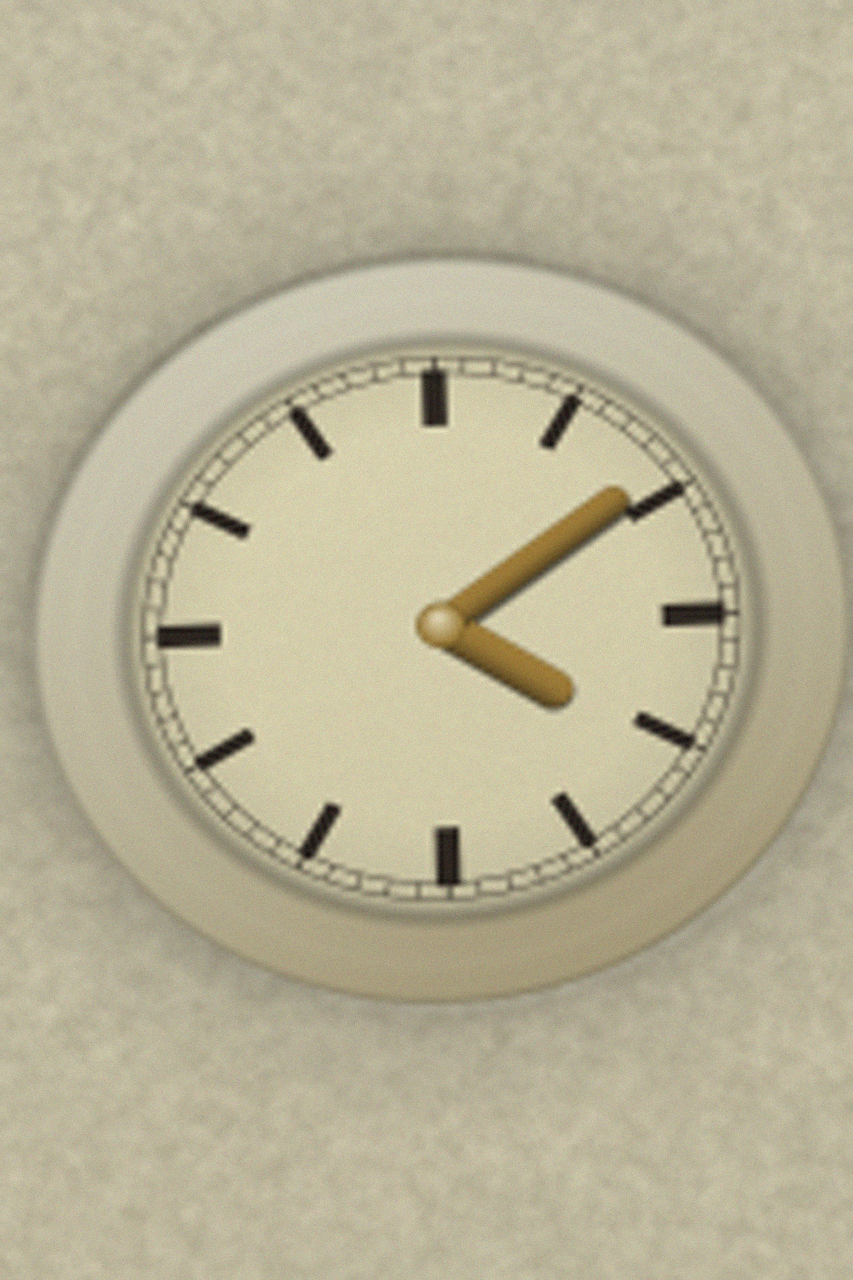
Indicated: 4 h 09 min
